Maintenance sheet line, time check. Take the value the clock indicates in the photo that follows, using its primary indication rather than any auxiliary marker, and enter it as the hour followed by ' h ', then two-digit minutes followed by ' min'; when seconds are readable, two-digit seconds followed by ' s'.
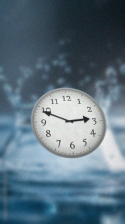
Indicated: 2 h 49 min
